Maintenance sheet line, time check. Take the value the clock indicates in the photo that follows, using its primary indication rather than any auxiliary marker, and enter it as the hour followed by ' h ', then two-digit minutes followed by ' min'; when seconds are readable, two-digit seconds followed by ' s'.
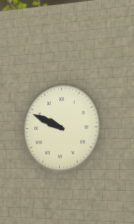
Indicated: 9 h 49 min
